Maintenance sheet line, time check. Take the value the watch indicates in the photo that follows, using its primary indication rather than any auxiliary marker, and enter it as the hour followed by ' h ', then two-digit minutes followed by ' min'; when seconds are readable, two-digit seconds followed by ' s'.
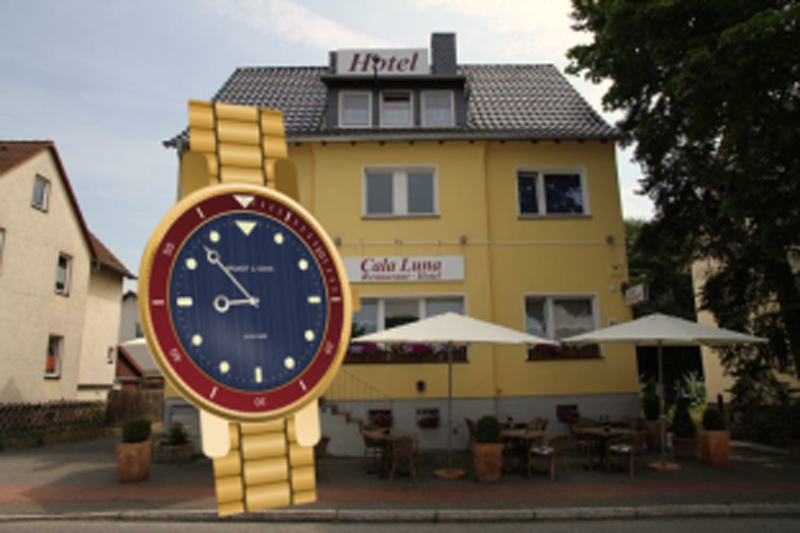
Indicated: 8 h 53 min
